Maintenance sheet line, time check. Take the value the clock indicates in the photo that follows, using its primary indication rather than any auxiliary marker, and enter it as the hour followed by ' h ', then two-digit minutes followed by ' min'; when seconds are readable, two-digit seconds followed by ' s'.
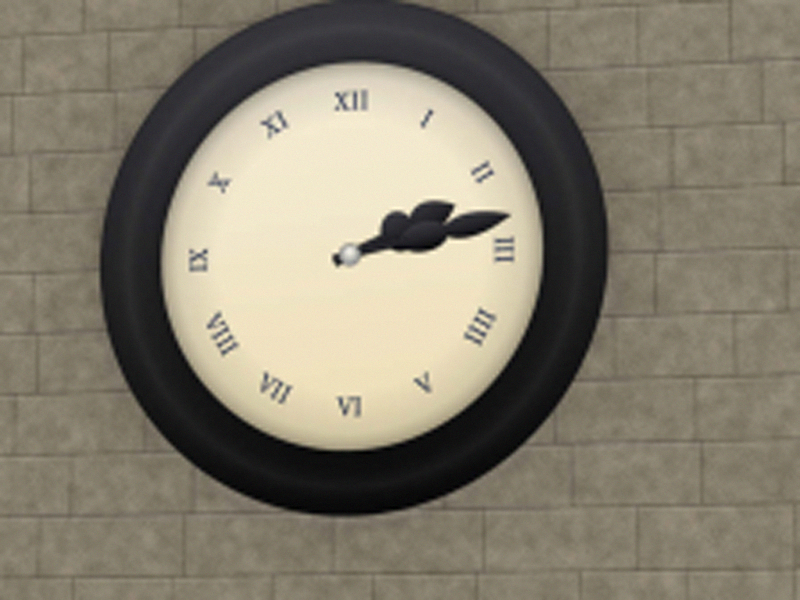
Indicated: 2 h 13 min
